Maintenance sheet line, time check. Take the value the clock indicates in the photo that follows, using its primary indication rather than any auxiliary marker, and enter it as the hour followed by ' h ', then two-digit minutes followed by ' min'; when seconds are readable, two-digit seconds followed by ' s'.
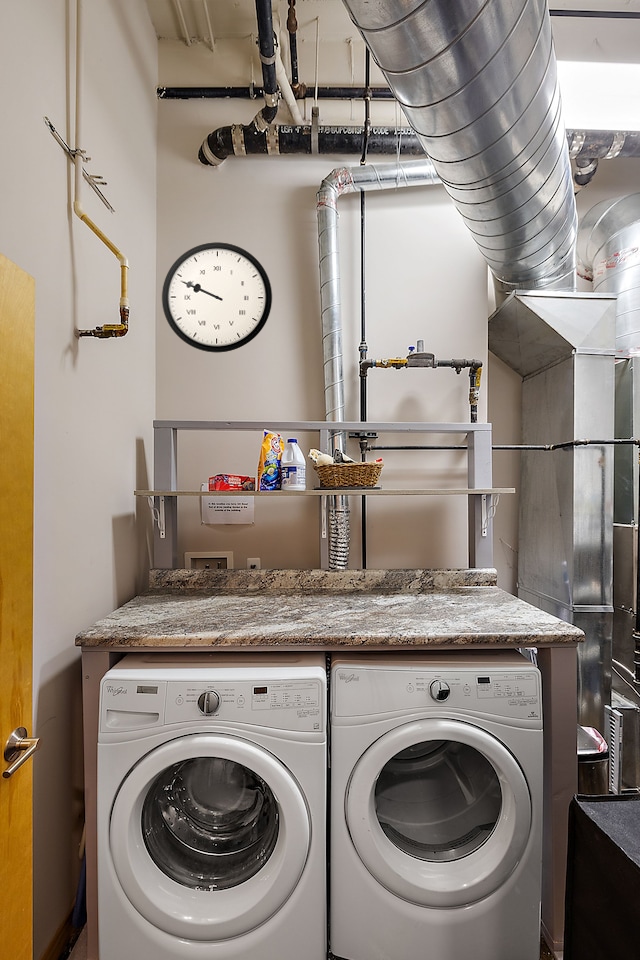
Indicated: 9 h 49 min
